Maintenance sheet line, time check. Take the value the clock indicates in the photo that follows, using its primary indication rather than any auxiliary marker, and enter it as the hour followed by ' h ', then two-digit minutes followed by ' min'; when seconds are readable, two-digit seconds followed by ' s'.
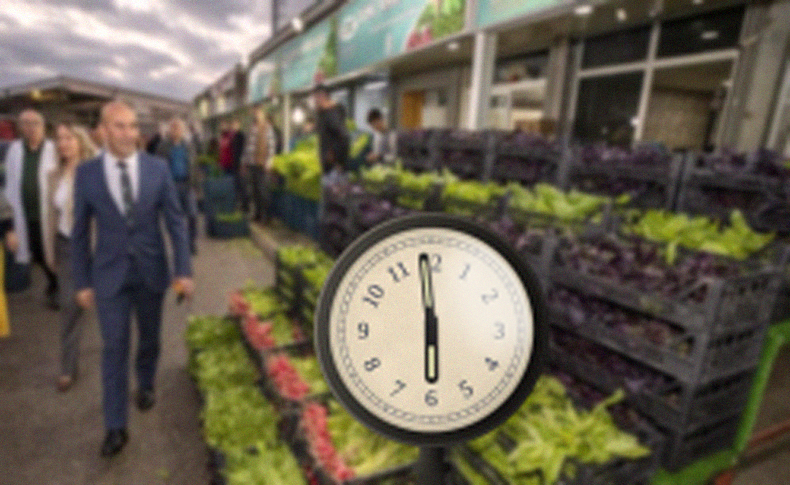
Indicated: 5 h 59 min
